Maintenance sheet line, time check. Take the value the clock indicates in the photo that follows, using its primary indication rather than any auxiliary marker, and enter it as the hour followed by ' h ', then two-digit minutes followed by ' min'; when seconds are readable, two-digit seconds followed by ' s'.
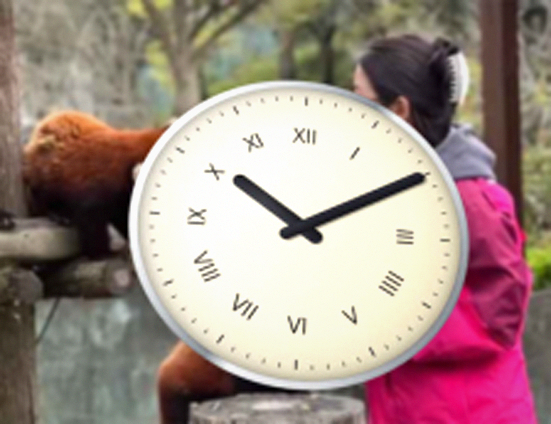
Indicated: 10 h 10 min
